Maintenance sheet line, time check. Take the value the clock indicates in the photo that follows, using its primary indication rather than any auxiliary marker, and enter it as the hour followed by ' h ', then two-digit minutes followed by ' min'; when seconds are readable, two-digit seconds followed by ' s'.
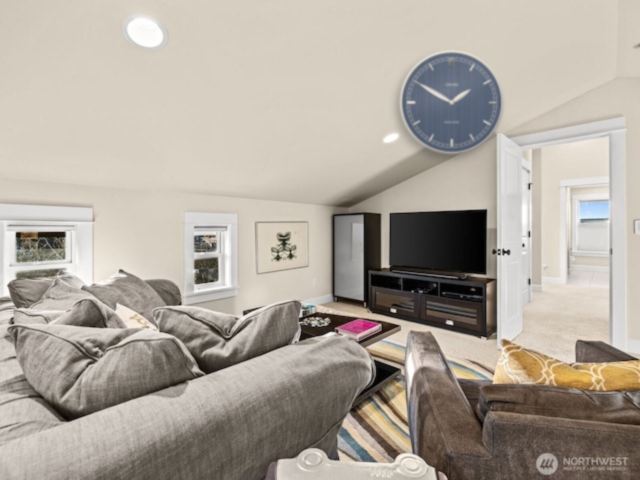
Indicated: 1 h 50 min
